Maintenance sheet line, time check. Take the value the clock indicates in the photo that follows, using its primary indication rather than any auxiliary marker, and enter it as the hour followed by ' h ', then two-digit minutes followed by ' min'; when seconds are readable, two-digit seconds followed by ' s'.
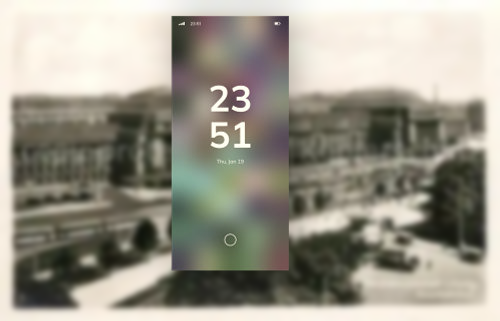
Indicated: 23 h 51 min
